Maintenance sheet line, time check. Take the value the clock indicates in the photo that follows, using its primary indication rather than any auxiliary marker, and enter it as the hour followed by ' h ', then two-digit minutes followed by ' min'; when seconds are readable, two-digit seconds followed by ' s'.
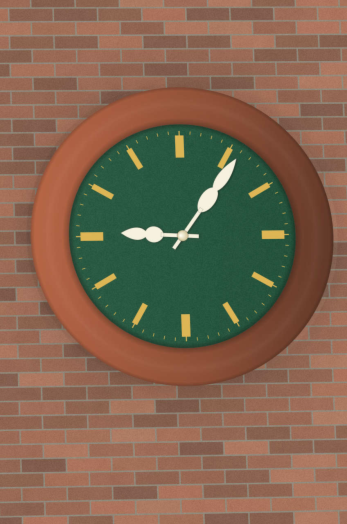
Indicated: 9 h 06 min
